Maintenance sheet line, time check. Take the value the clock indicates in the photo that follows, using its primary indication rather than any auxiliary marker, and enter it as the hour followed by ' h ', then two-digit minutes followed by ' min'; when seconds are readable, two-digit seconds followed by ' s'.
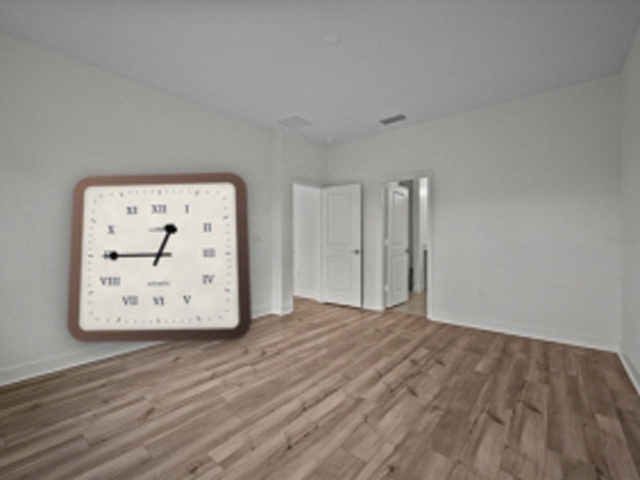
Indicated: 12 h 45 min
